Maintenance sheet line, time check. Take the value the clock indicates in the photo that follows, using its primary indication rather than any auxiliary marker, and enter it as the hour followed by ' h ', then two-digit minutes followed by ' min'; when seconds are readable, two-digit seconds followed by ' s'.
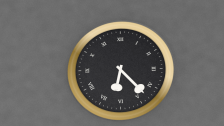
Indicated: 6 h 23 min
